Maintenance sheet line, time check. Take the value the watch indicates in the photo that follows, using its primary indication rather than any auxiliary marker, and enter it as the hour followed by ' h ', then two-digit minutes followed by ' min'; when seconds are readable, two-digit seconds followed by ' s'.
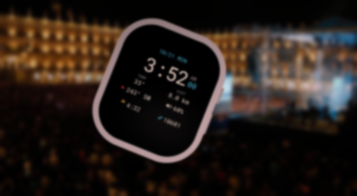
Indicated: 3 h 52 min
